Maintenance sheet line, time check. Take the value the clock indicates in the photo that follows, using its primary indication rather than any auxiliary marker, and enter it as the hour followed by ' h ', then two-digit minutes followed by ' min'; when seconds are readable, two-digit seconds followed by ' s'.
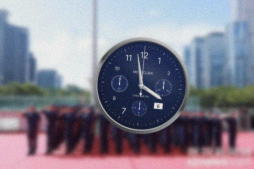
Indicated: 3 h 58 min
